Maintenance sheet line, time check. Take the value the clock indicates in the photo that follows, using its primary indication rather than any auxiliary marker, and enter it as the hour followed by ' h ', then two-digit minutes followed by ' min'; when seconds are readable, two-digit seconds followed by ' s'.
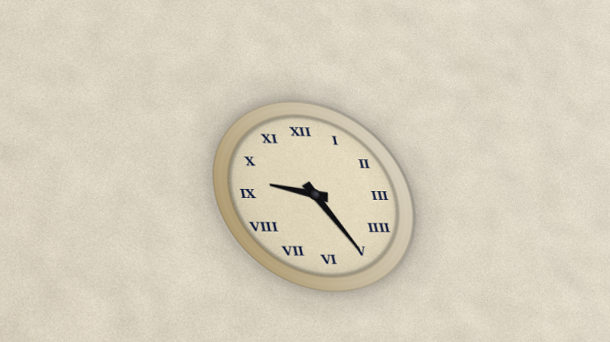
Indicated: 9 h 25 min
